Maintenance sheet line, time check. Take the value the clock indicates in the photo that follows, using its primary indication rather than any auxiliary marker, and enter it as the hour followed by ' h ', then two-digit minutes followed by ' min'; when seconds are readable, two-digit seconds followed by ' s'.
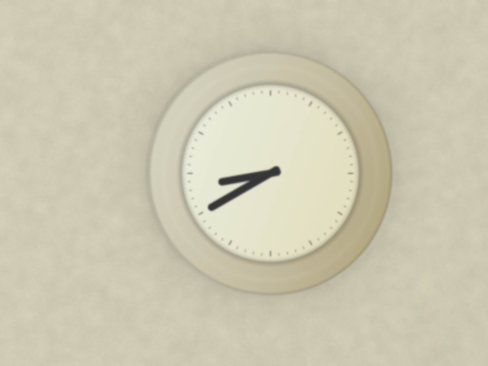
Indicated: 8 h 40 min
